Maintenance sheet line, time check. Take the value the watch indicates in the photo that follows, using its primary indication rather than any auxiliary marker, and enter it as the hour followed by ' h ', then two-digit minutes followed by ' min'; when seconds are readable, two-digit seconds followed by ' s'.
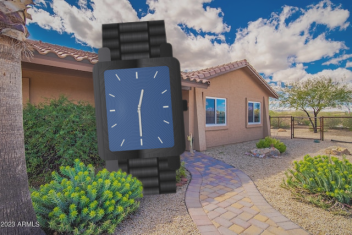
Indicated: 12 h 30 min
